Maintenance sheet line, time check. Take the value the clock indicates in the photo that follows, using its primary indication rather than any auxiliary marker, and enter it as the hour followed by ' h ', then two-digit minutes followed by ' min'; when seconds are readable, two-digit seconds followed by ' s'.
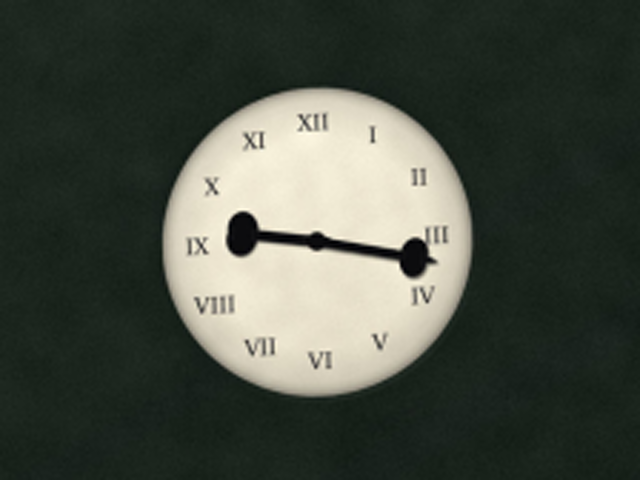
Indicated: 9 h 17 min
